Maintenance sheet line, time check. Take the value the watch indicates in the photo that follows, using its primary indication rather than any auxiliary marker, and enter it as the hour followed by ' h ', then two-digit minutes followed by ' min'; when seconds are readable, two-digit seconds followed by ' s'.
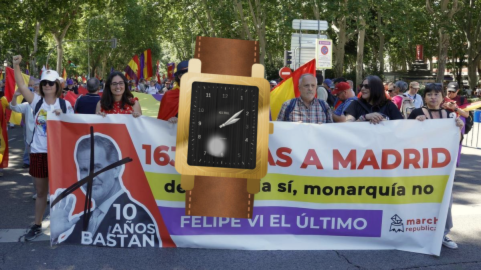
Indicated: 2 h 08 min
